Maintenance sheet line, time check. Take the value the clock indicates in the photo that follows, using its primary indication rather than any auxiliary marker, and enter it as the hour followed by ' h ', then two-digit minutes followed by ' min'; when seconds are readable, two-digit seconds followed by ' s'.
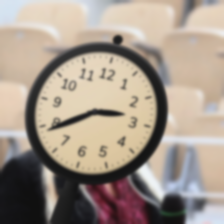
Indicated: 2 h 39 min
